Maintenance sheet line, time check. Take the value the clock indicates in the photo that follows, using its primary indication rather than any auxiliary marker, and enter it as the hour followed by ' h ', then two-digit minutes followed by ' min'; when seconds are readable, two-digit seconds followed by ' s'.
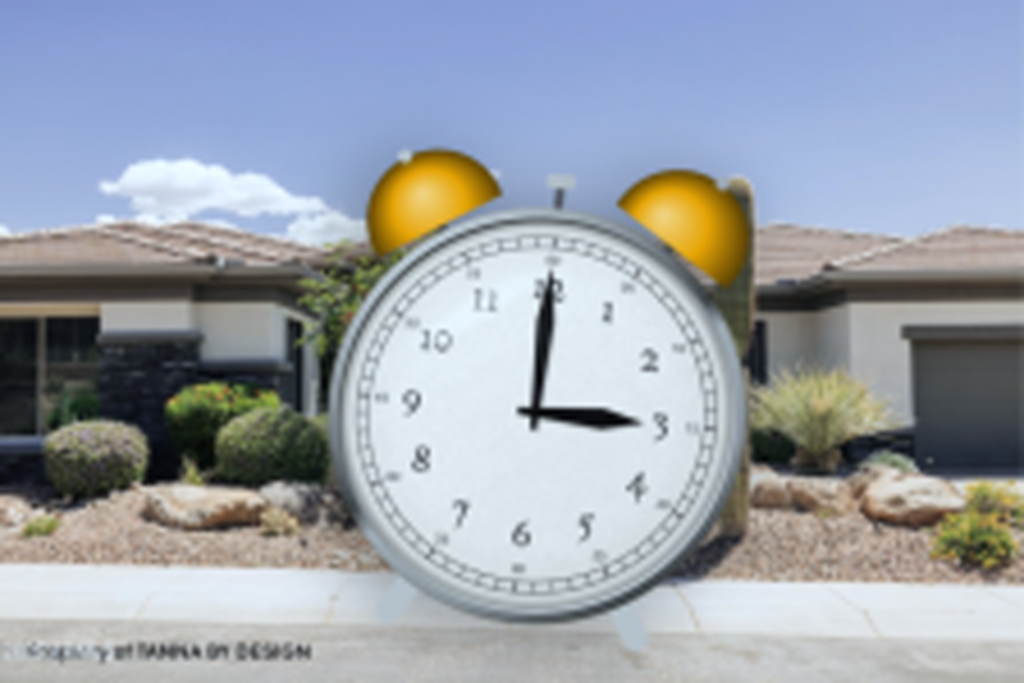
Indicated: 3 h 00 min
